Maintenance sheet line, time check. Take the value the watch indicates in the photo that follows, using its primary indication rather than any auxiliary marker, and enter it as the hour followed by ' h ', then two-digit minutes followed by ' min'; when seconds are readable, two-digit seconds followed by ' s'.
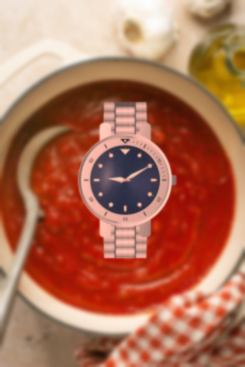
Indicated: 9 h 10 min
